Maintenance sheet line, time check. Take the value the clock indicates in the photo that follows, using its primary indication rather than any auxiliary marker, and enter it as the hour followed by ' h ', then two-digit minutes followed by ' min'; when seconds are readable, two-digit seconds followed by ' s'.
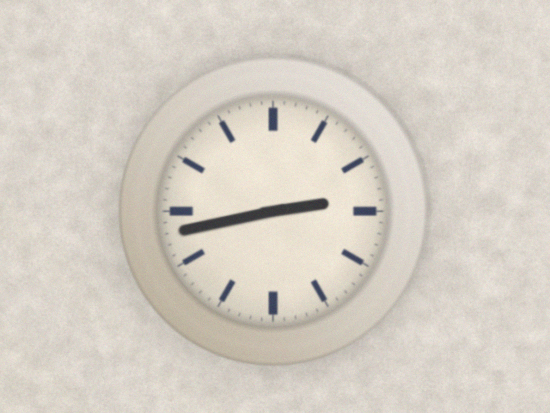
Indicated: 2 h 43 min
